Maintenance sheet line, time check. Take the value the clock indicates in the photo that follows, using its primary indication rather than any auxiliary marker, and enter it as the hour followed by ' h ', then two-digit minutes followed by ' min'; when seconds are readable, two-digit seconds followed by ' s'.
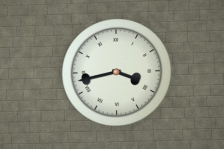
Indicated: 3 h 43 min
